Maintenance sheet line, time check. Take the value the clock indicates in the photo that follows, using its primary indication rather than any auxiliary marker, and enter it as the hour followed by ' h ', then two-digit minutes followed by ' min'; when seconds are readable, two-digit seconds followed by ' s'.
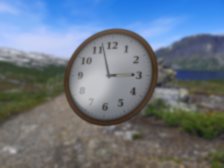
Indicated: 2 h 57 min
